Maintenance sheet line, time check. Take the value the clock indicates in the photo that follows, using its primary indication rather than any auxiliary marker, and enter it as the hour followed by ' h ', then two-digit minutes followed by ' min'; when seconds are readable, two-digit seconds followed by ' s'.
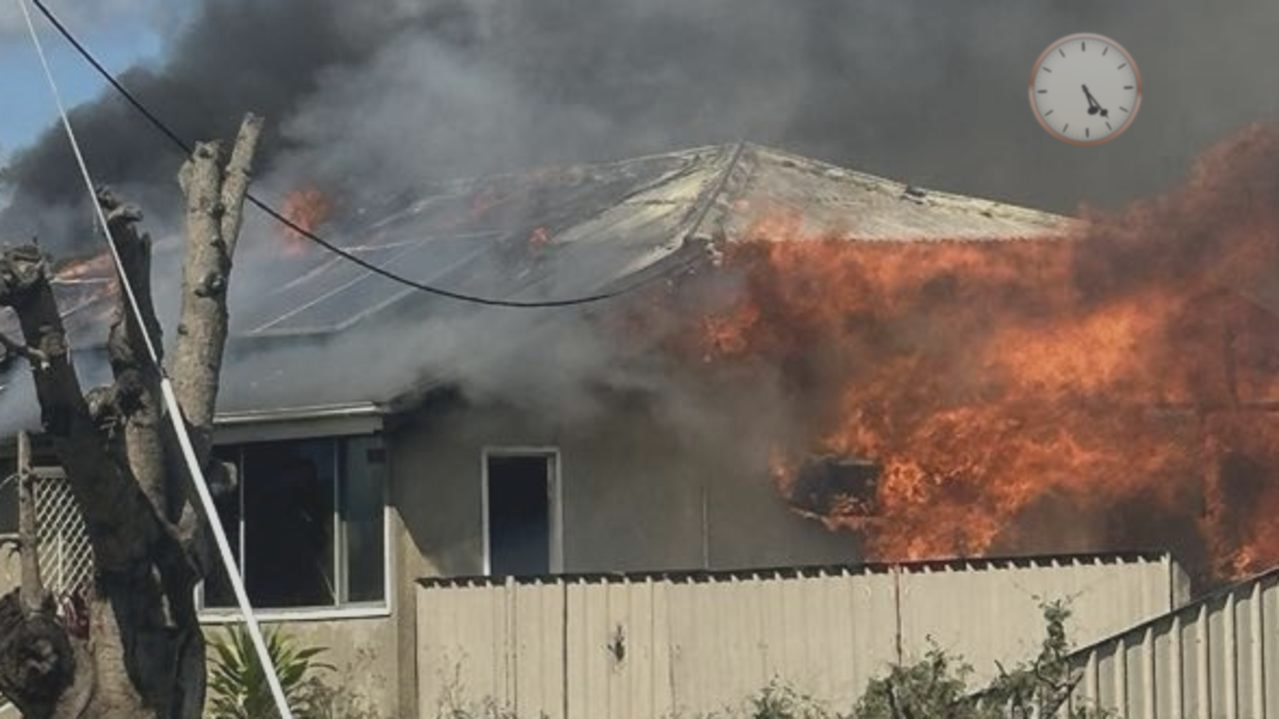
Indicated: 5 h 24 min
